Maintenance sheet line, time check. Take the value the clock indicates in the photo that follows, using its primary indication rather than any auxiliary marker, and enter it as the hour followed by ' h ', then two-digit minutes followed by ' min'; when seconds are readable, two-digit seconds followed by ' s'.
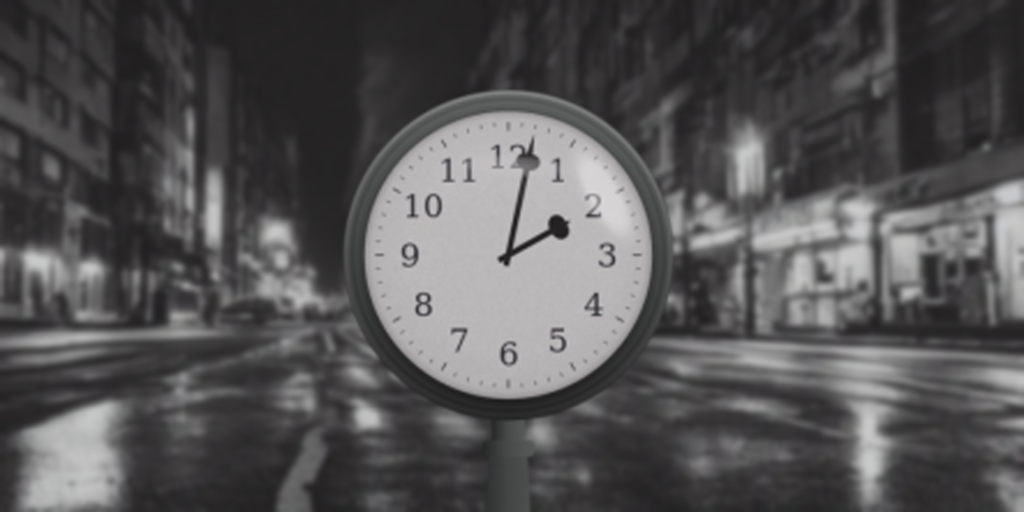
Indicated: 2 h 02 min
